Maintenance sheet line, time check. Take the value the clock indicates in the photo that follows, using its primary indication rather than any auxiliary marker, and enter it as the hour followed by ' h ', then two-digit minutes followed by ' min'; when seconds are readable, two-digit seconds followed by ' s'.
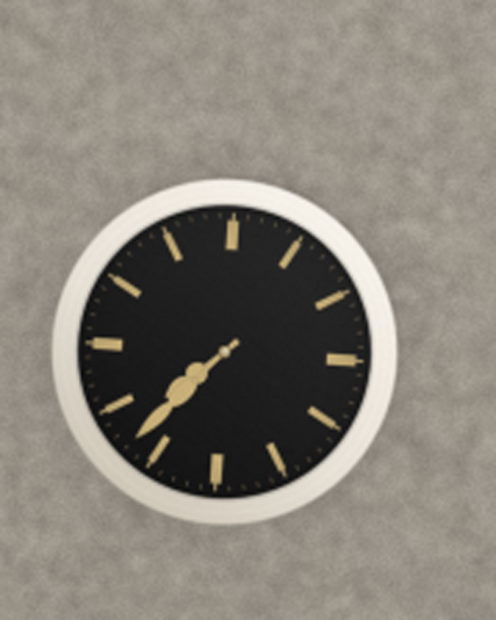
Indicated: 7 h 37 min
